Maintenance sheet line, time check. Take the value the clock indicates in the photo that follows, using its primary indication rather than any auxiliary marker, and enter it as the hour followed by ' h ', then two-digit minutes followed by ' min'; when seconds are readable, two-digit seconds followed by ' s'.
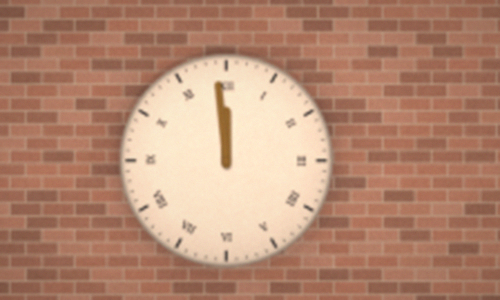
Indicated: 11 h 59 min
